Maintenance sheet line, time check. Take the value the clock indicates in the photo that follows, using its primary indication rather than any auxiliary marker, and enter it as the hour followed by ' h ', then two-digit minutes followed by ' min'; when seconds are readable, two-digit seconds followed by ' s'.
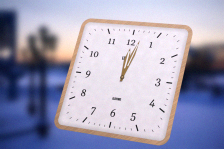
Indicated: 12 h 02 min
